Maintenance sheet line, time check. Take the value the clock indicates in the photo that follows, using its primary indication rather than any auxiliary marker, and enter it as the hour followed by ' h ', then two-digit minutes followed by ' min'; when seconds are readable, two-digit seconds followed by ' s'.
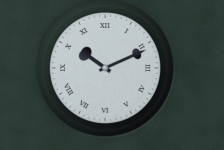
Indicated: 10 h 11 min
